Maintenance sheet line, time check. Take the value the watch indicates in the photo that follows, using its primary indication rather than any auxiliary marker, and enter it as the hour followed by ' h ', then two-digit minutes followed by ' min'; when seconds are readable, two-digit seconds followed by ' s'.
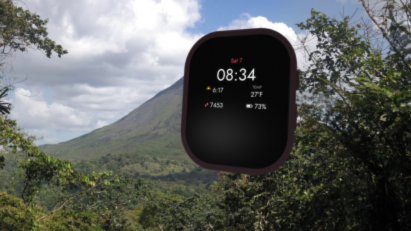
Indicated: 8 h 34 min
